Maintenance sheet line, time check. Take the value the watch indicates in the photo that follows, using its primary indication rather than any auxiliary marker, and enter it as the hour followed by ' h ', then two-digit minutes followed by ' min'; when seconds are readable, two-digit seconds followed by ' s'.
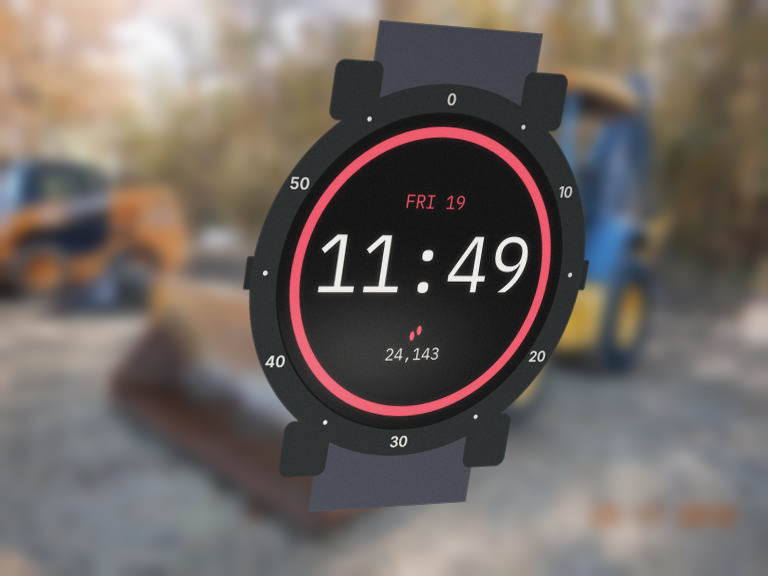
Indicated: 11 h 49 min
